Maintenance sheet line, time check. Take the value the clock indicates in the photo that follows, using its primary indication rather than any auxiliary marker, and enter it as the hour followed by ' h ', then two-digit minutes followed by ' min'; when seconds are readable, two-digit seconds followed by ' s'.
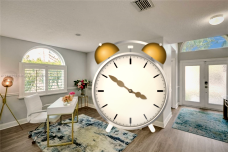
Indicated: 3 h 51 min
